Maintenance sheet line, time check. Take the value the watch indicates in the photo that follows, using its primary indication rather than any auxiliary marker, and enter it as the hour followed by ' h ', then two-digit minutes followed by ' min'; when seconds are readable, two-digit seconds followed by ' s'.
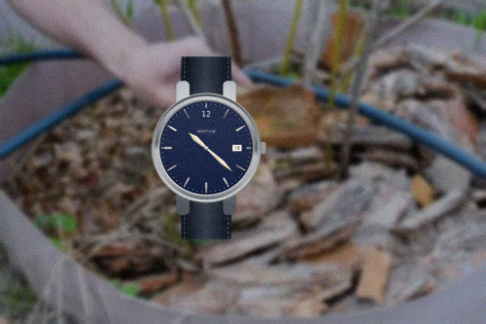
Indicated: 10 h 22 min
